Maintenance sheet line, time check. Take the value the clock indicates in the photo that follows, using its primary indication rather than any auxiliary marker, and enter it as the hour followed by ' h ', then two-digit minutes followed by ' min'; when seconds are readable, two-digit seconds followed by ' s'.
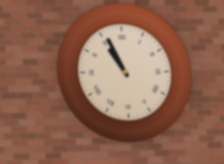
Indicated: 10 h 56 min
